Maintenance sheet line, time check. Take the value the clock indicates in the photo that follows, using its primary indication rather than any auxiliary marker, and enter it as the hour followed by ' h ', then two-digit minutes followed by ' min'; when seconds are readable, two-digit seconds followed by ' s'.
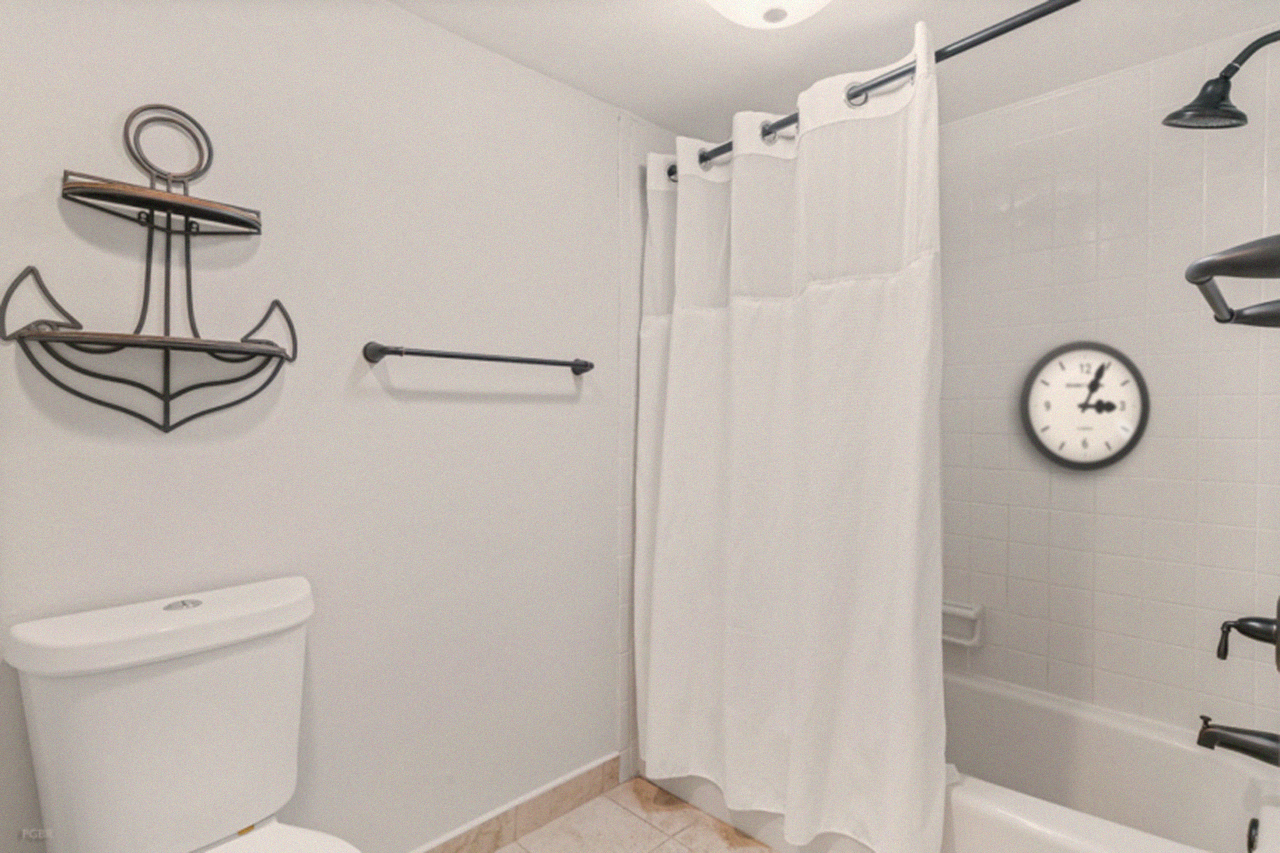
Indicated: 3 h 04 min
